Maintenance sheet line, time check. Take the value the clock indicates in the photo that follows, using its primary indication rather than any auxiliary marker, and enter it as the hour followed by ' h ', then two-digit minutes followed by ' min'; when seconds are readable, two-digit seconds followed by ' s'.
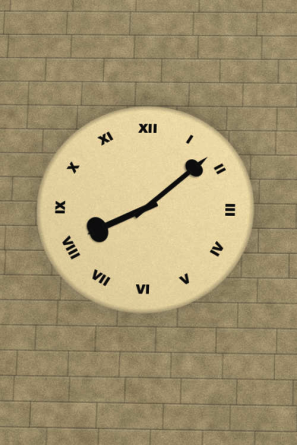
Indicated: 8 h 08 min
